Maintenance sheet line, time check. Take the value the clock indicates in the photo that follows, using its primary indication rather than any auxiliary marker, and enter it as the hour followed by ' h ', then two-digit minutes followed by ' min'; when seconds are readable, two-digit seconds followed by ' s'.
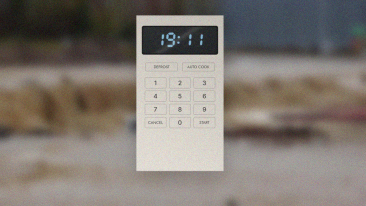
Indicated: 19 h 11 min
